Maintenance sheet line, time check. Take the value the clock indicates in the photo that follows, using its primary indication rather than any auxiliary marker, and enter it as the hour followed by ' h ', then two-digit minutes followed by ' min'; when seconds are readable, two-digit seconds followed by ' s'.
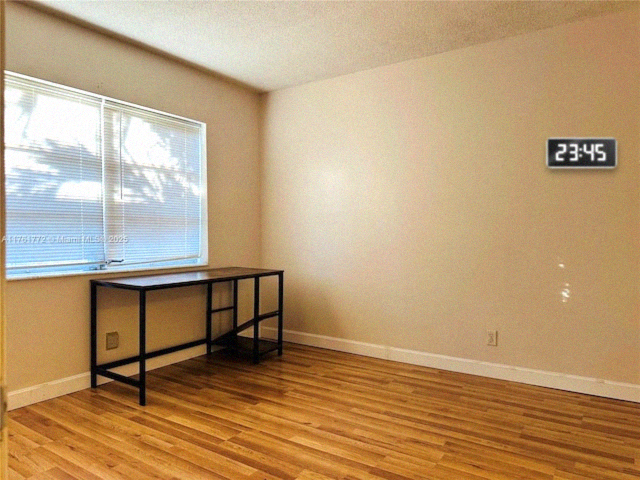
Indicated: 23 h 45 min
